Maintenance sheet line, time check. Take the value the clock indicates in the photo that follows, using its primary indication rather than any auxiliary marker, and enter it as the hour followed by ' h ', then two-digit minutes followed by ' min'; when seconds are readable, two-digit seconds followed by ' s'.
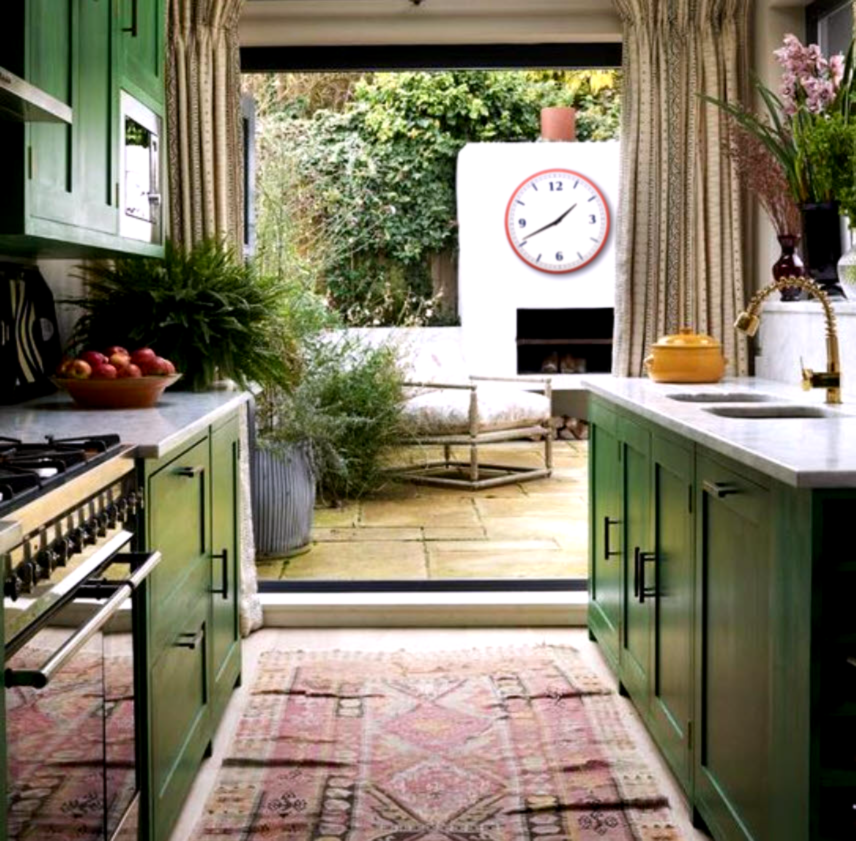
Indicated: 1 h 41 min
